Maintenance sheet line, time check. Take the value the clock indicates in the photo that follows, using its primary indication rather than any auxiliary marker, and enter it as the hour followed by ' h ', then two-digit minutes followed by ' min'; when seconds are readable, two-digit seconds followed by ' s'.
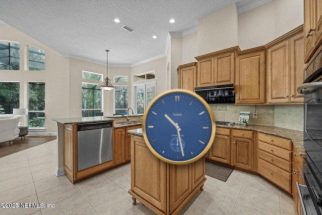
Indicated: 10 h 28 min
